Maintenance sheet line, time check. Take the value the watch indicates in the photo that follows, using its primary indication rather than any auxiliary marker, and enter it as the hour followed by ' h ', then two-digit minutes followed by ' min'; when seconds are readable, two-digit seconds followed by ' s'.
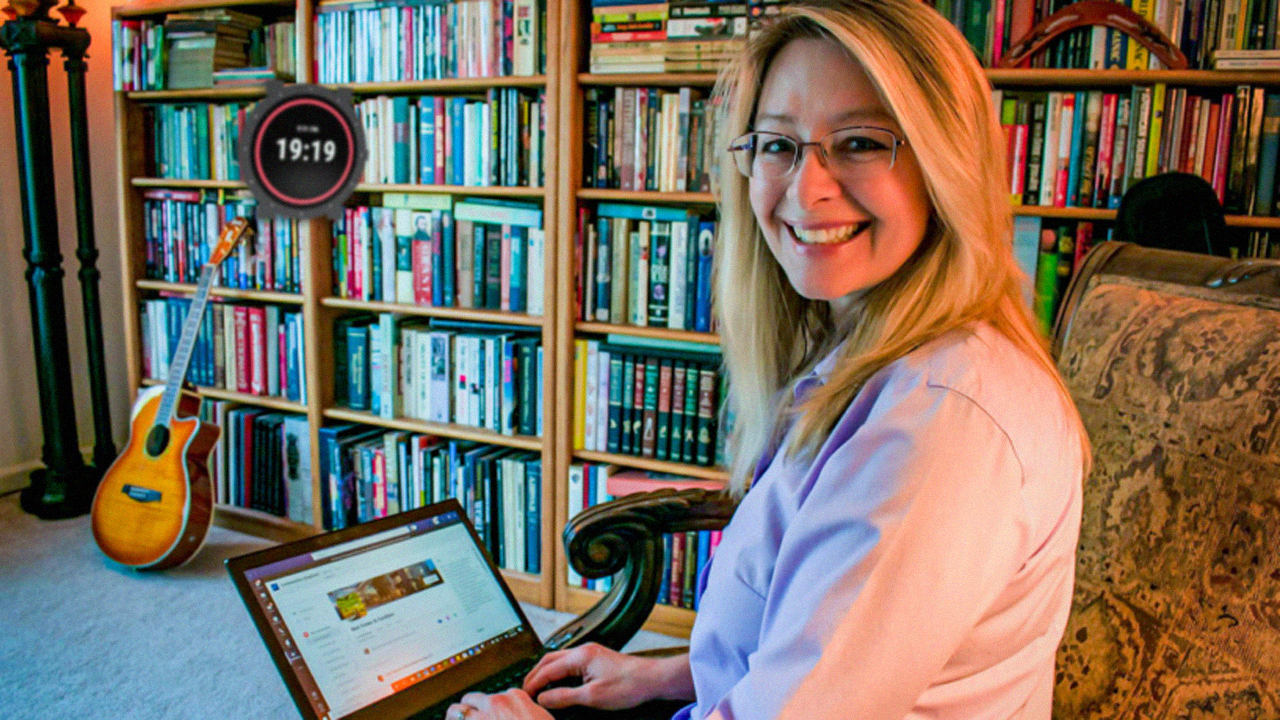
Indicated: 19 h 19 min
